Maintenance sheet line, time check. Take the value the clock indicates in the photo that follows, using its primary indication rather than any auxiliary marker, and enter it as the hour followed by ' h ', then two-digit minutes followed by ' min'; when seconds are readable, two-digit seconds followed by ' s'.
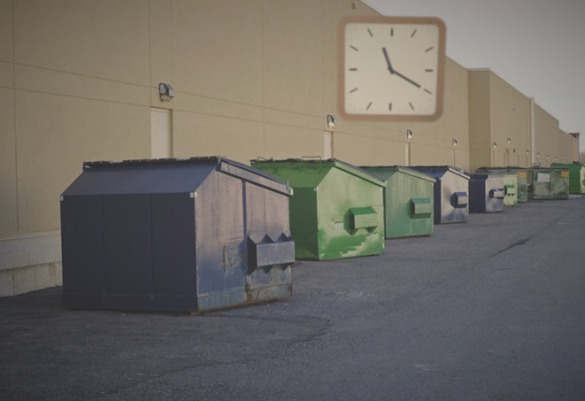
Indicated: 11 h 20 min
